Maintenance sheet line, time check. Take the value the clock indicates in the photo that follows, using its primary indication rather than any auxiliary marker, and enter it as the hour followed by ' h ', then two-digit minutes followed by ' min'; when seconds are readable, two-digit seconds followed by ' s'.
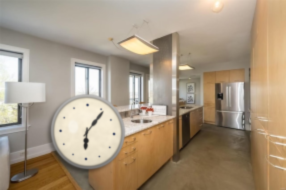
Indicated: 6 h 06 min
